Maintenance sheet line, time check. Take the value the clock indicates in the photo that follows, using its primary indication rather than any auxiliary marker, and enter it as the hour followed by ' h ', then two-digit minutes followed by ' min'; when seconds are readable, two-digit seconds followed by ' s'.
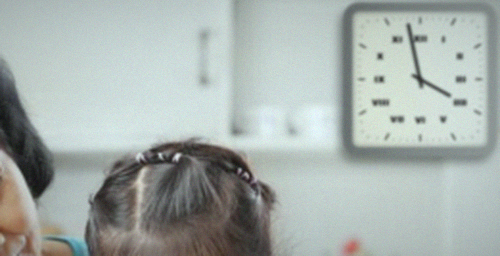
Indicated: 3 h 58 min
